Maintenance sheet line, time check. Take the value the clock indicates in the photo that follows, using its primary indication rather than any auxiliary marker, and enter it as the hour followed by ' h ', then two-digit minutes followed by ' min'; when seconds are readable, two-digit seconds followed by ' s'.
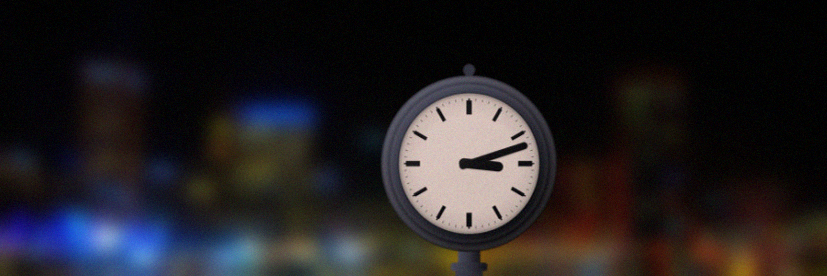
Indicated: 3 h 12 min
